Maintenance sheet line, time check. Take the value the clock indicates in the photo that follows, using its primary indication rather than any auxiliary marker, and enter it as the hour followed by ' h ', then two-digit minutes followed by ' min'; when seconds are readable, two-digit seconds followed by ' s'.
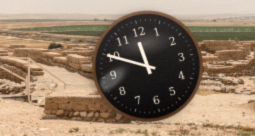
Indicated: 11 h 50 min
